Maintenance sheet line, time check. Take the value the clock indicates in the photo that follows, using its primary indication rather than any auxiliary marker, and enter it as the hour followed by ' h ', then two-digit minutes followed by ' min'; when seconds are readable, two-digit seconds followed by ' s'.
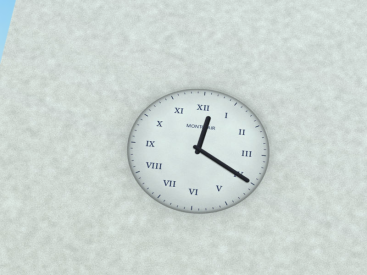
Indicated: 12 h 20 min
